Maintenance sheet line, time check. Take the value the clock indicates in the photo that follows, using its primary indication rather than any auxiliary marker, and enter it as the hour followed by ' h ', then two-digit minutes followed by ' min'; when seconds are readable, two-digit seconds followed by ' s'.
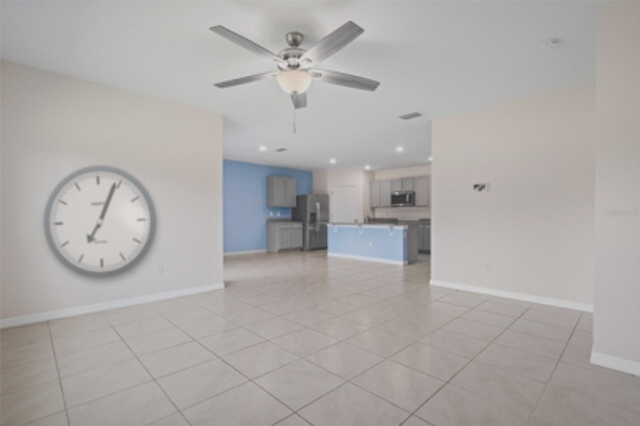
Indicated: 7 h 04 min
